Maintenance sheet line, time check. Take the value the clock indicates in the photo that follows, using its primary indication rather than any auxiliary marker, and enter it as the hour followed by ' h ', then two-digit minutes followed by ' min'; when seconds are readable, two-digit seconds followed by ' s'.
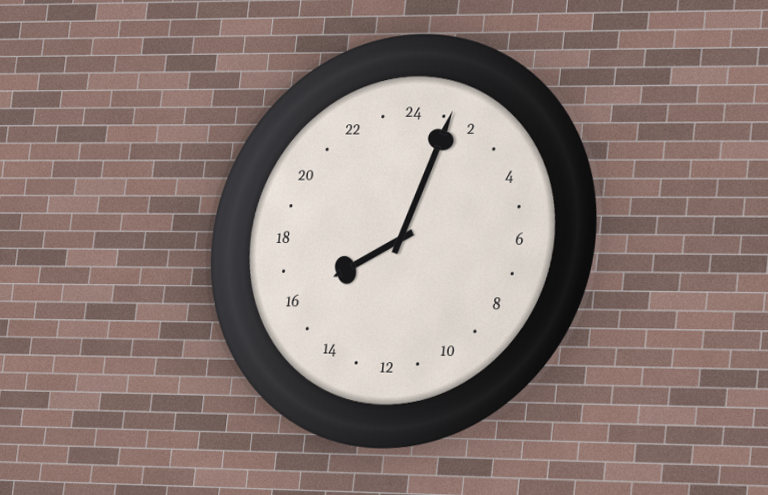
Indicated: 16 h 03 min
